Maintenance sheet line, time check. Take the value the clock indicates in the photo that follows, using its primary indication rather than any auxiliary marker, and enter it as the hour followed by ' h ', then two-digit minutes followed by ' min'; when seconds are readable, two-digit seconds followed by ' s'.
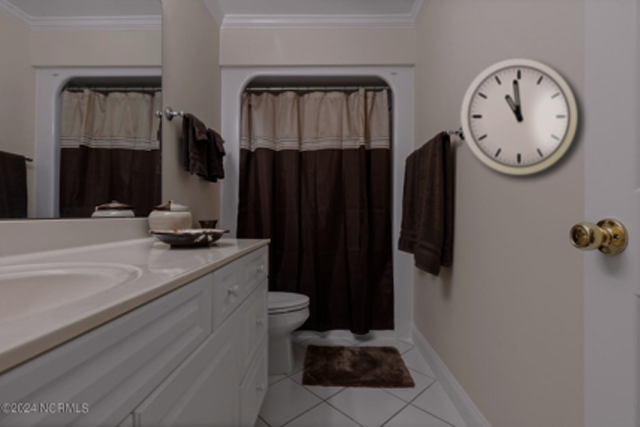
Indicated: 10 h 59 min
